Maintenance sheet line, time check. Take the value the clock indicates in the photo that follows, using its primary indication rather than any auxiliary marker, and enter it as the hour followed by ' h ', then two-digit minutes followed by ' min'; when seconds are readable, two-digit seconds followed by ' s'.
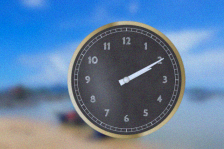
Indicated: 2 h 10 min
